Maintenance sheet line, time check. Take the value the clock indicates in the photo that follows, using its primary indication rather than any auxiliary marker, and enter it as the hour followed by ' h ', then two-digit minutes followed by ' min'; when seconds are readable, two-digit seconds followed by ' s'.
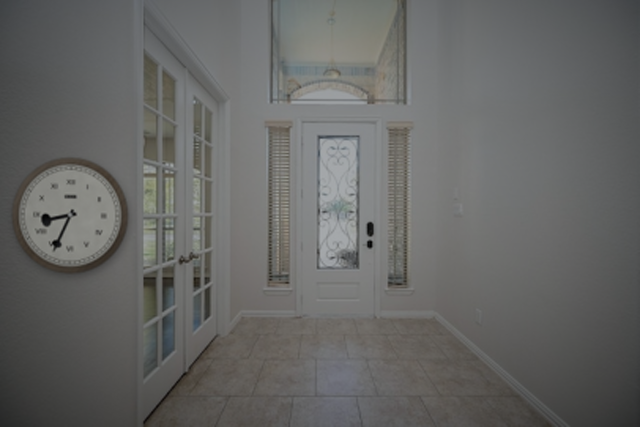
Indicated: 8 h 34 min
